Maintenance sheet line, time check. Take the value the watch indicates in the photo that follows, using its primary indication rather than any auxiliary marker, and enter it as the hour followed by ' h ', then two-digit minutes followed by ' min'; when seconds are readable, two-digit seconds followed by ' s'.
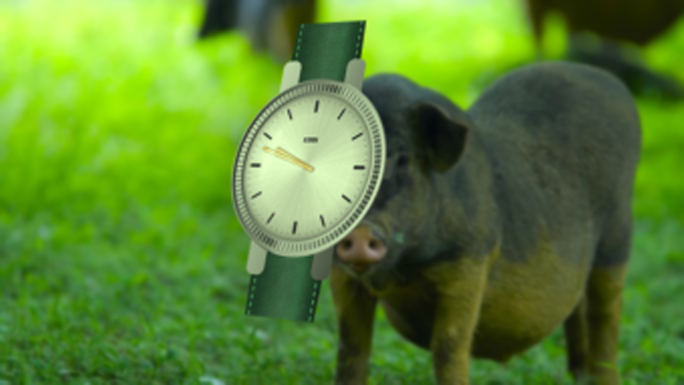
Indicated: 9 h 48 min
